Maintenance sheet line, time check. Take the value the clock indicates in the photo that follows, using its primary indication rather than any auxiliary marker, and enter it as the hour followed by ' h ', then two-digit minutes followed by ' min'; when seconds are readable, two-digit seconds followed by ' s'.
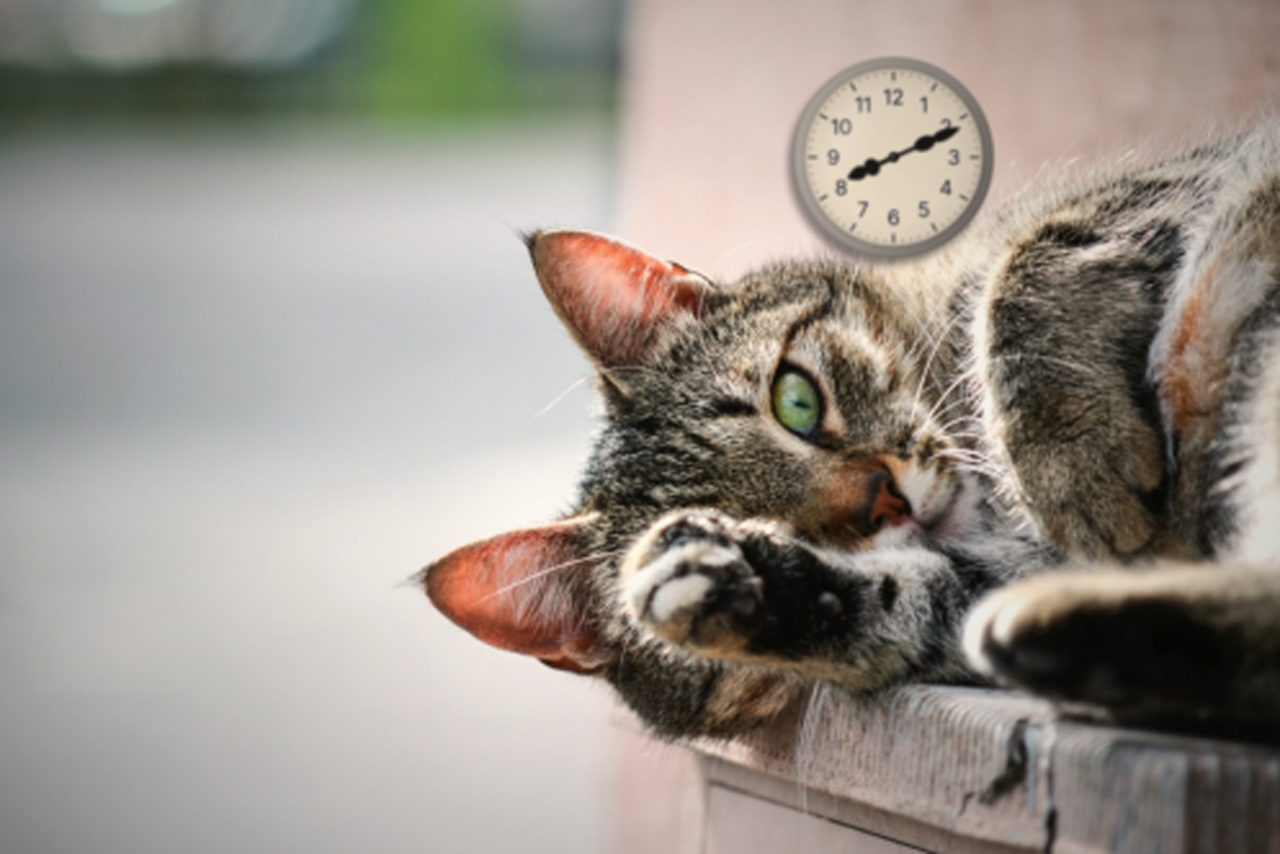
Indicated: 8 h 11 min
